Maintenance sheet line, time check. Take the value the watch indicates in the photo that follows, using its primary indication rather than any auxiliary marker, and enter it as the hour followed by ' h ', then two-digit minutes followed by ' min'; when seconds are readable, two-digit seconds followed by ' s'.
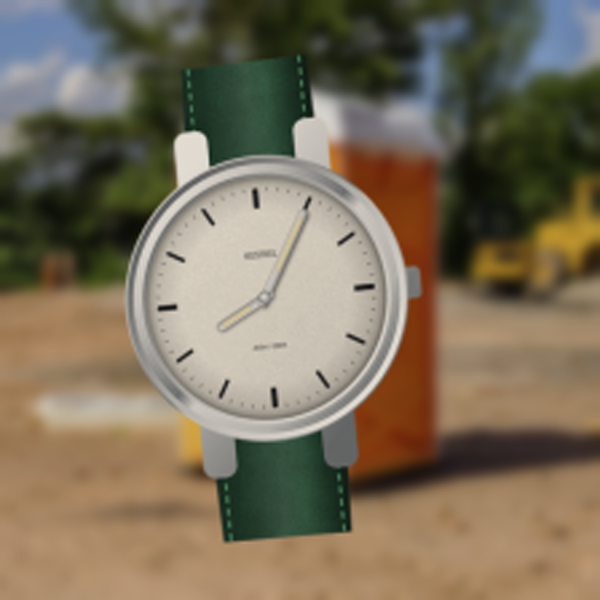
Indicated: 8 h 05 min
